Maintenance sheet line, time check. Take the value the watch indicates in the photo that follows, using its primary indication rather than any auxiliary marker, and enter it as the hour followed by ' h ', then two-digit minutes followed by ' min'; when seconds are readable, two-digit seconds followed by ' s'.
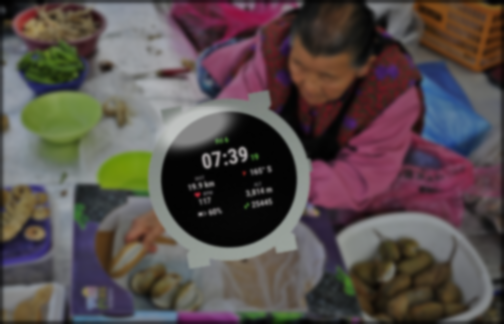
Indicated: 7 h 39 min
